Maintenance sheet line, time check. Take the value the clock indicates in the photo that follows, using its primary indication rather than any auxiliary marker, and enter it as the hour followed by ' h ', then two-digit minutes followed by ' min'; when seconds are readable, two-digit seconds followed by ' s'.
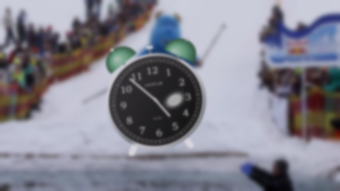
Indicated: 4 h 53 min
